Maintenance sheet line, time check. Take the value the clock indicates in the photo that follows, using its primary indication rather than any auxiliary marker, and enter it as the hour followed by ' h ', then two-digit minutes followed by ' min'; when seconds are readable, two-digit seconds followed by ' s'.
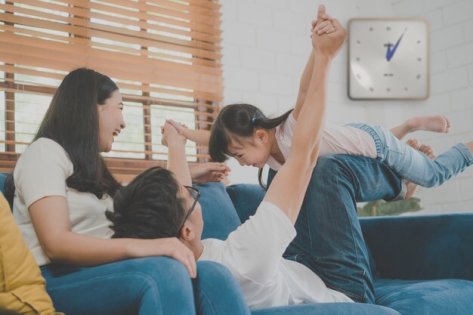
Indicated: 12 h 05 min
